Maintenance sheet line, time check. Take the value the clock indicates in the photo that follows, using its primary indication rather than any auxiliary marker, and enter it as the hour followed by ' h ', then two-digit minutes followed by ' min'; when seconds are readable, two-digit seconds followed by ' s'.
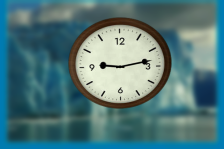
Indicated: 9 h 13 min
